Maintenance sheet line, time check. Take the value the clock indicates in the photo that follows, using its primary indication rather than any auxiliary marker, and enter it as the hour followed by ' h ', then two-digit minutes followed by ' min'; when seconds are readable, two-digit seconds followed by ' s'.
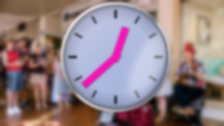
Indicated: 12 h 38 min
